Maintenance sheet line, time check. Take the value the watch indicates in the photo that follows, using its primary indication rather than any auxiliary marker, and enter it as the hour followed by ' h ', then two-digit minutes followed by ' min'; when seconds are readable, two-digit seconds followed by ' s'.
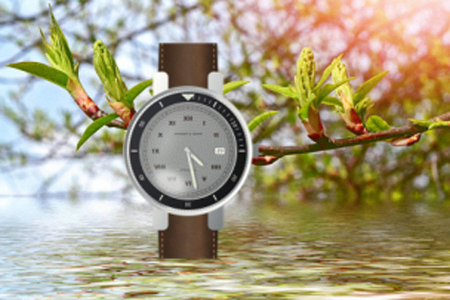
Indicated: 4 h 28 min
